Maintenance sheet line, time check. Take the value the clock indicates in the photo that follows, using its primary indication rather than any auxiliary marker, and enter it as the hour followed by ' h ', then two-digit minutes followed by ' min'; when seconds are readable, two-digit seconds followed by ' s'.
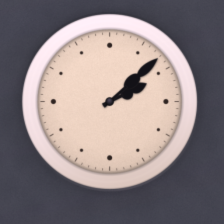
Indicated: 2 h 08 min
